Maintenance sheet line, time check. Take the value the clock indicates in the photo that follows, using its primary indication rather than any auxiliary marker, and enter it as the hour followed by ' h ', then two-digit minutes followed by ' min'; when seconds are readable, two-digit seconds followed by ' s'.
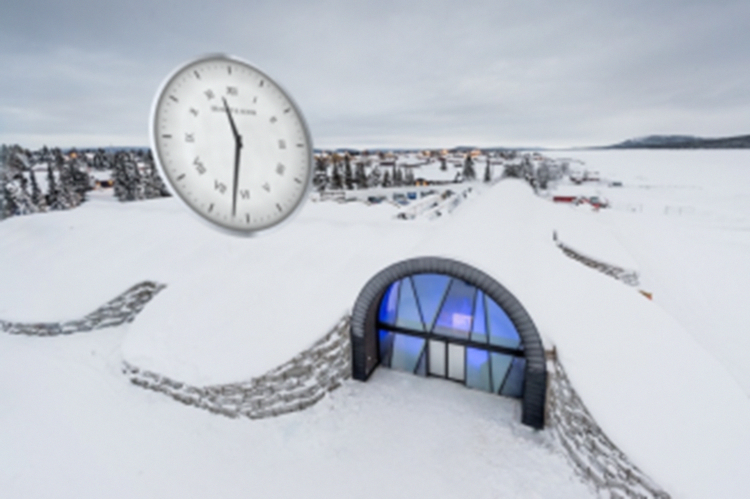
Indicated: 11 h 32 min
